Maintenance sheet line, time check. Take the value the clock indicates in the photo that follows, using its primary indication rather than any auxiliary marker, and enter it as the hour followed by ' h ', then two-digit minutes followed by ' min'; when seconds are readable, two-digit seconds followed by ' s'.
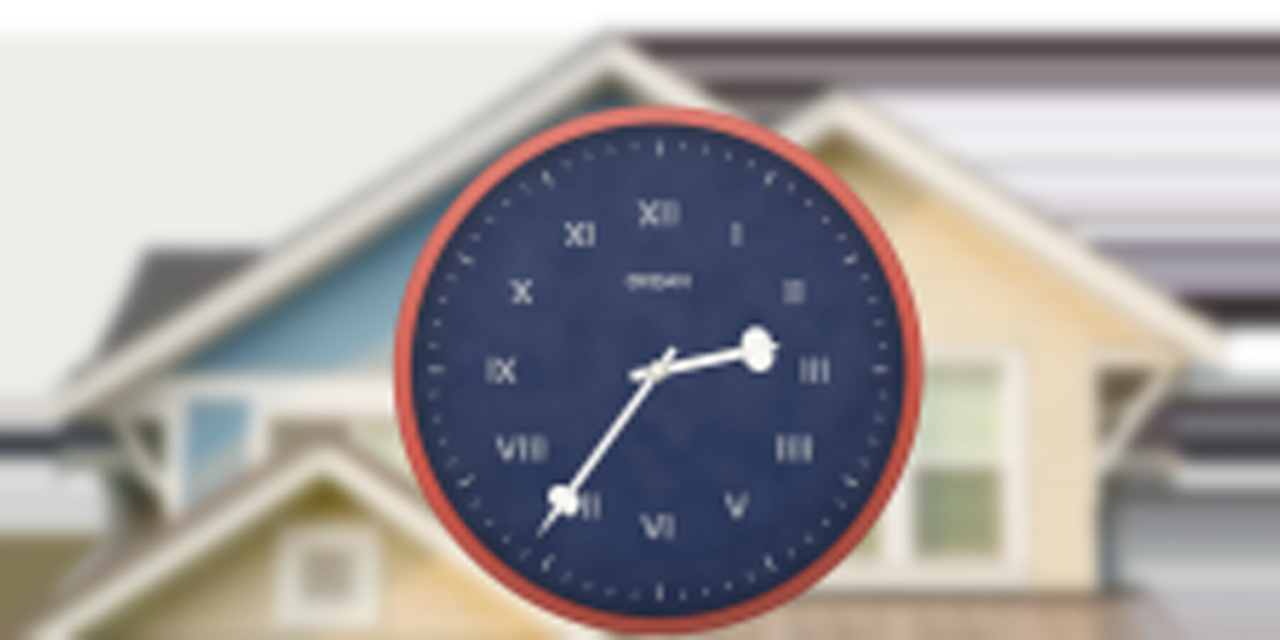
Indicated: 2 h 36 min
